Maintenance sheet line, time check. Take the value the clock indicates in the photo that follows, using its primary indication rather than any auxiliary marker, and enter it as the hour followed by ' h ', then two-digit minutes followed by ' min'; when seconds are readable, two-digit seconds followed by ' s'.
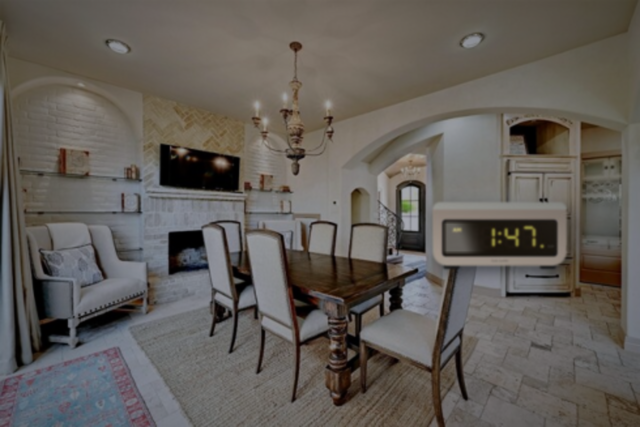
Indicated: 1 h 47 min
